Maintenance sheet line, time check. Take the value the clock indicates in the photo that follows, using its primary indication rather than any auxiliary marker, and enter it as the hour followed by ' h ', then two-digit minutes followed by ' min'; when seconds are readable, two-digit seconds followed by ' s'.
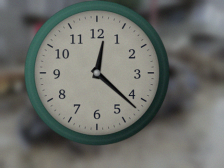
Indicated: 12 h 22 min
